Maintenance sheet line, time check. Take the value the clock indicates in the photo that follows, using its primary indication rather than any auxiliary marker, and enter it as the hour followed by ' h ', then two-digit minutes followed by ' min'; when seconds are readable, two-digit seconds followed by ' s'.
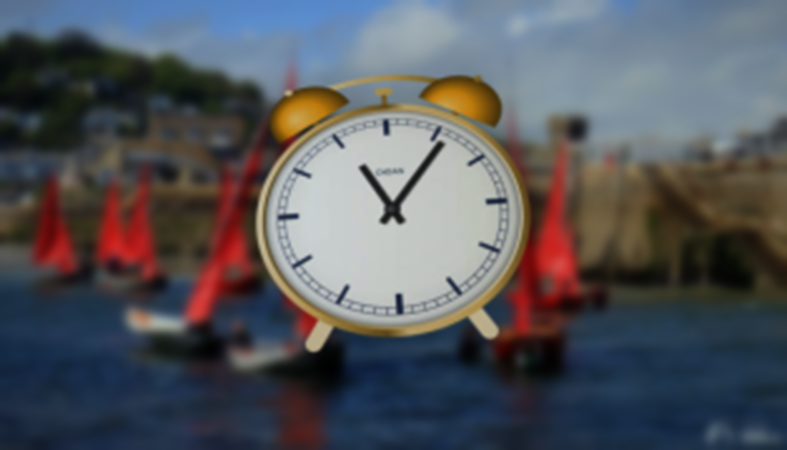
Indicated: 11 h 06 min
